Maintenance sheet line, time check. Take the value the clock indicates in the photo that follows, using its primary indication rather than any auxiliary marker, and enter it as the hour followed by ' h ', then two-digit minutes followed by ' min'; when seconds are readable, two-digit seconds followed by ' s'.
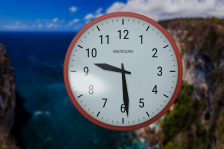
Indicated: 9 h 29 min
